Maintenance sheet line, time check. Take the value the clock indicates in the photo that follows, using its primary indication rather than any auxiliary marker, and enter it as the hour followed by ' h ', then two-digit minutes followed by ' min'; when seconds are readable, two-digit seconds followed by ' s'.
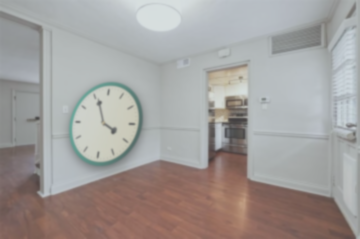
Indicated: 3 h 56 min
